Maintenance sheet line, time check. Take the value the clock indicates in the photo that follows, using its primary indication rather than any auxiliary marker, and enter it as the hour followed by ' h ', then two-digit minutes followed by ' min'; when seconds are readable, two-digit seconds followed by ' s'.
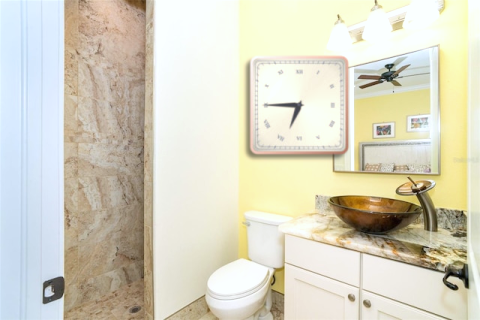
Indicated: 6 h 45 min
